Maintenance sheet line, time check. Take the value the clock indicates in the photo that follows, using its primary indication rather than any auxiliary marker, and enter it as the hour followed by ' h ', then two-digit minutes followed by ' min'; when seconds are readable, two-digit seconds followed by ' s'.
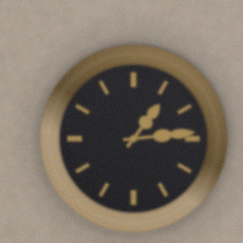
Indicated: 1 h 14 min
